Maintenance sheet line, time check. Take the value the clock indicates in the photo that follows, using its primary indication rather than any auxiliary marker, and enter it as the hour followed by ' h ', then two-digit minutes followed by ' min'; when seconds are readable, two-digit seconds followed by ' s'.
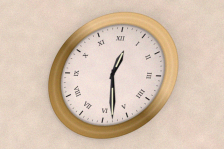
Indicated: 12 h 28 min
